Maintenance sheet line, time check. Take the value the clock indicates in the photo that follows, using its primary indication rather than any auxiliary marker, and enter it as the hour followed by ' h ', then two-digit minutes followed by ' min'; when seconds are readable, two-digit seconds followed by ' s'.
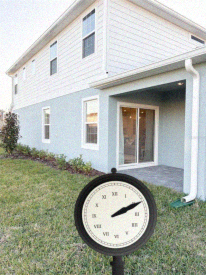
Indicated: 2 h 11 min
